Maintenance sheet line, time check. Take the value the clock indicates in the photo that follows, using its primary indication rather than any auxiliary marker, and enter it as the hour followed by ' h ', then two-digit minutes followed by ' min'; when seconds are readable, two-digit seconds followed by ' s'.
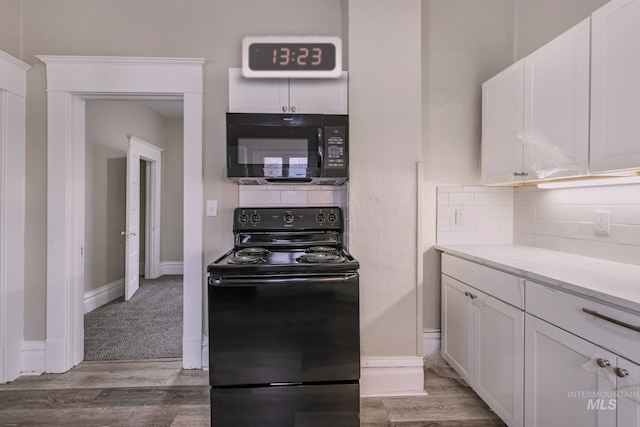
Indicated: 13 h 23 min
